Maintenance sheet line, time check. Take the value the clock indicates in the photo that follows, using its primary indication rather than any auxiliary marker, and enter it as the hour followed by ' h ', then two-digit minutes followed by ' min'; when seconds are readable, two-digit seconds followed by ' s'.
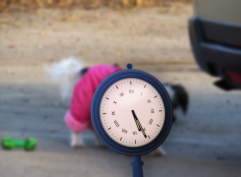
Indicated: 5 h 26 min
